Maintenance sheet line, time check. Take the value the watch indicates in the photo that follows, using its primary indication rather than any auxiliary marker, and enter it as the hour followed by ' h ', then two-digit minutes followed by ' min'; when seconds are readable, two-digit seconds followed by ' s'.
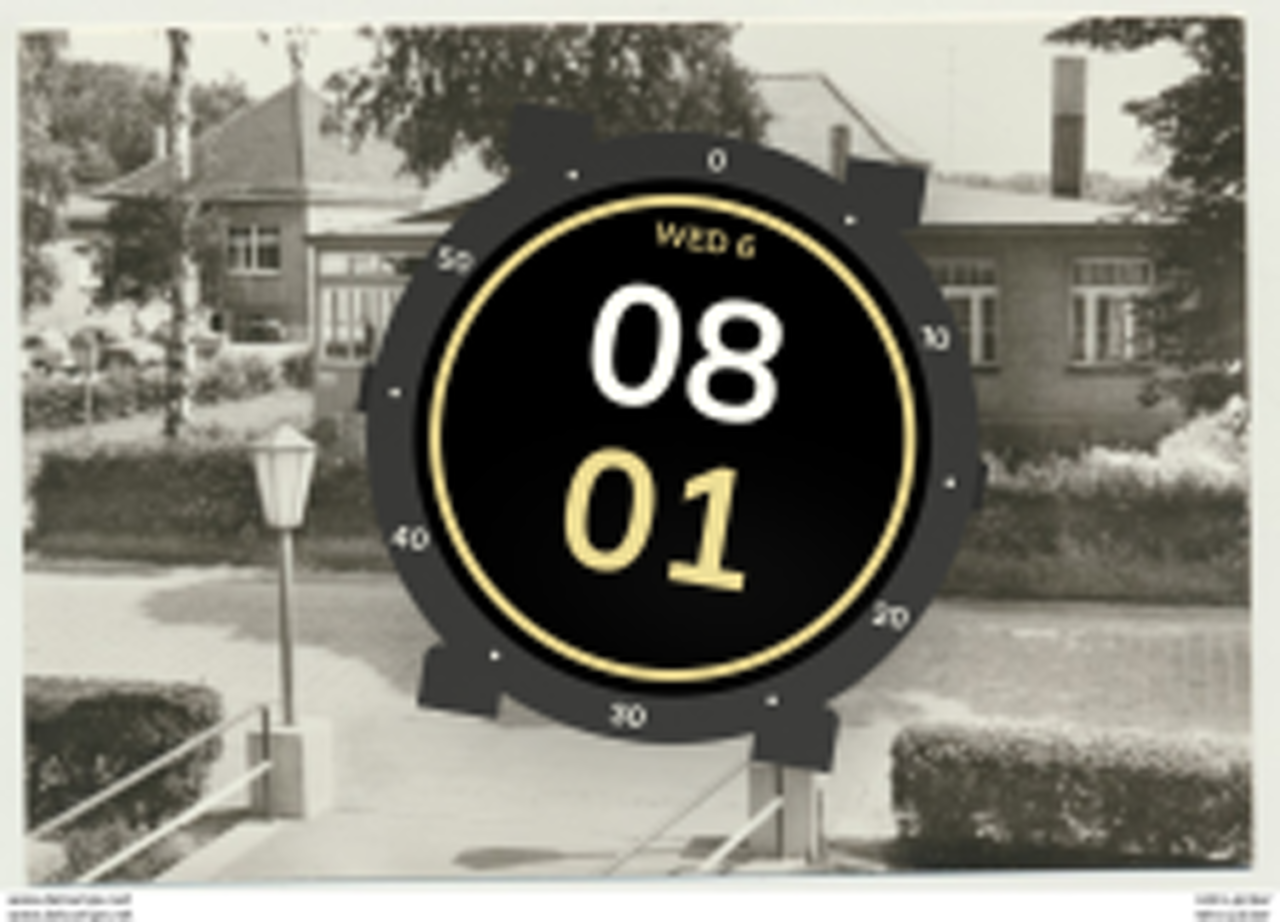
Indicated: 8 h 01 min
